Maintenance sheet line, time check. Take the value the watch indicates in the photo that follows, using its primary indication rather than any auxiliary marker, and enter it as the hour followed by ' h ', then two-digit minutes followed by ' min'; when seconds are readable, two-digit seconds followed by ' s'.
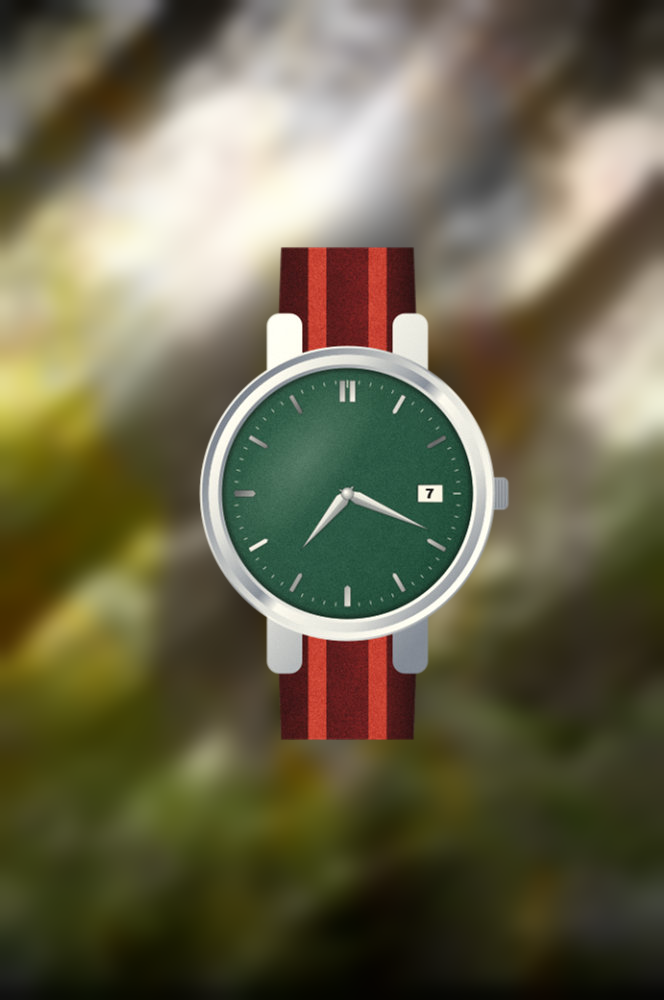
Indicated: 7 h 19 min
